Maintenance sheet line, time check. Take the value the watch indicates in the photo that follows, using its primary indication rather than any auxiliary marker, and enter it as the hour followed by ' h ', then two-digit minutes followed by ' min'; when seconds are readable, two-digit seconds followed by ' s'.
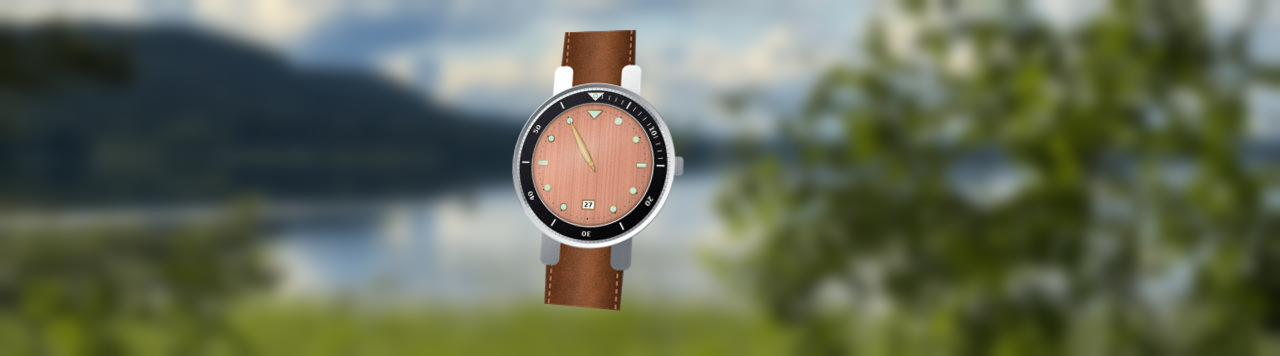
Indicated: 10 h 55 min
